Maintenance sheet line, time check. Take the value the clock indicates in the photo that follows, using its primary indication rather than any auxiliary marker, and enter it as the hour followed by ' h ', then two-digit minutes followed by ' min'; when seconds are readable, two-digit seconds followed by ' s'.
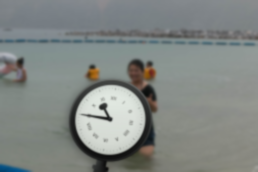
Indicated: 10 h 45 min
